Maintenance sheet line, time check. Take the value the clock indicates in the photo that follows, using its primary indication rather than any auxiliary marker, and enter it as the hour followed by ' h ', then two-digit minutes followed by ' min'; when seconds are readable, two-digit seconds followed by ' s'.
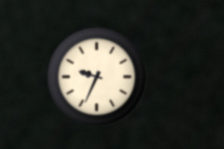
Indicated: 9 h 34 min
